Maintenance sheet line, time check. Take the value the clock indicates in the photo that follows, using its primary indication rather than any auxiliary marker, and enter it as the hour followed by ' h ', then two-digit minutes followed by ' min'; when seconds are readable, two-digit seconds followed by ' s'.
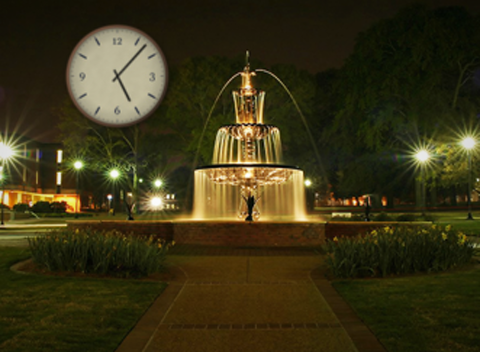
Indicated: 5 h 07 min
